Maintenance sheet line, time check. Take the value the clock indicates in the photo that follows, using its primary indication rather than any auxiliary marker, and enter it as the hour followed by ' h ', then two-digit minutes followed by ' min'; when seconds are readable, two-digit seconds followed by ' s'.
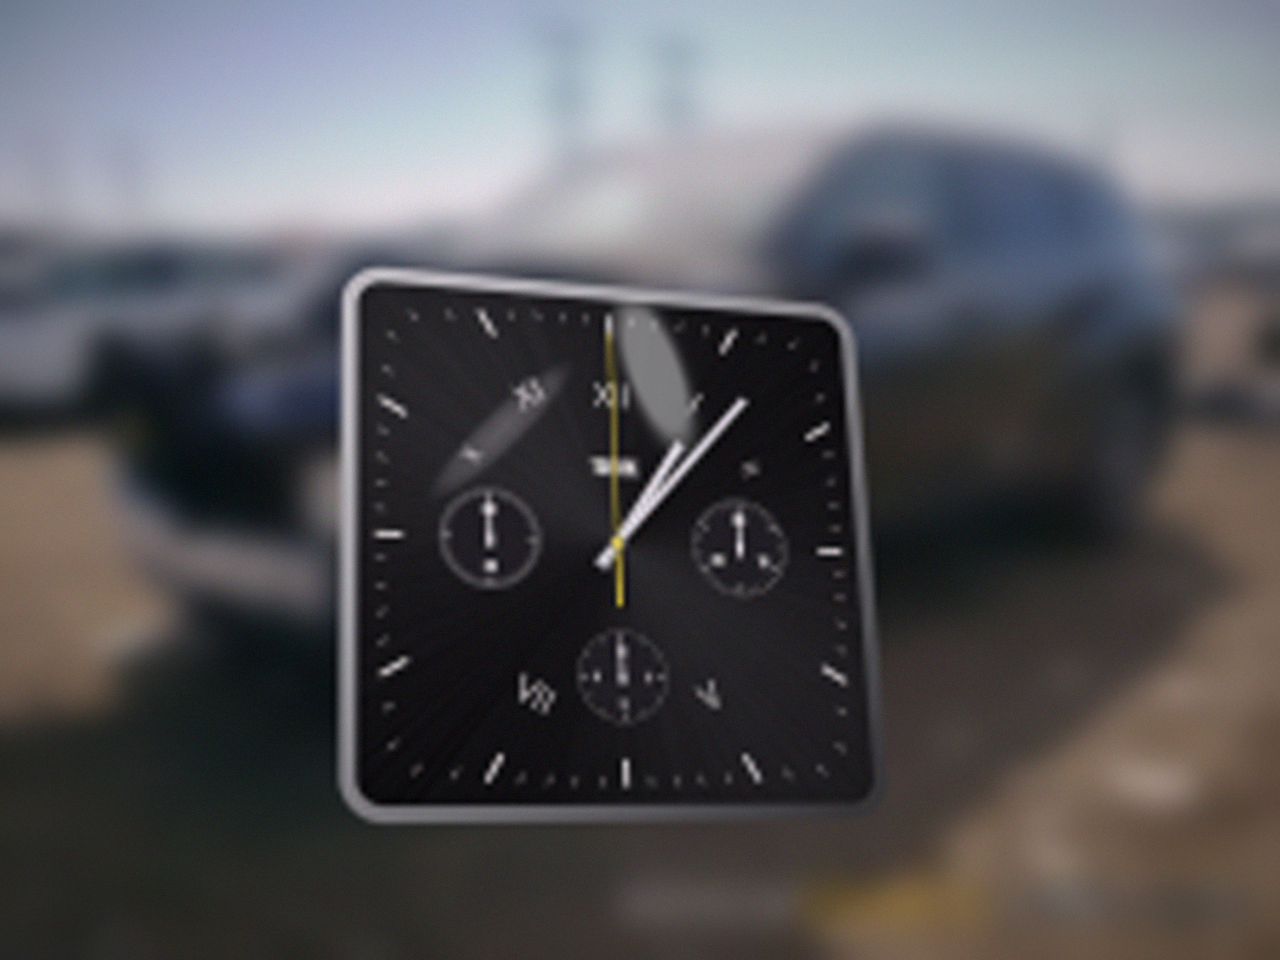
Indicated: 1 h 07 min
